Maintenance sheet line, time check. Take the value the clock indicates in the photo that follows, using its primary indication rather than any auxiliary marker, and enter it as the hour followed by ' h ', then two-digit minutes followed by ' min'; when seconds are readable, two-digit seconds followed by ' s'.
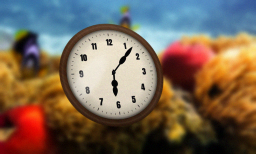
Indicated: 6 h 07 min
